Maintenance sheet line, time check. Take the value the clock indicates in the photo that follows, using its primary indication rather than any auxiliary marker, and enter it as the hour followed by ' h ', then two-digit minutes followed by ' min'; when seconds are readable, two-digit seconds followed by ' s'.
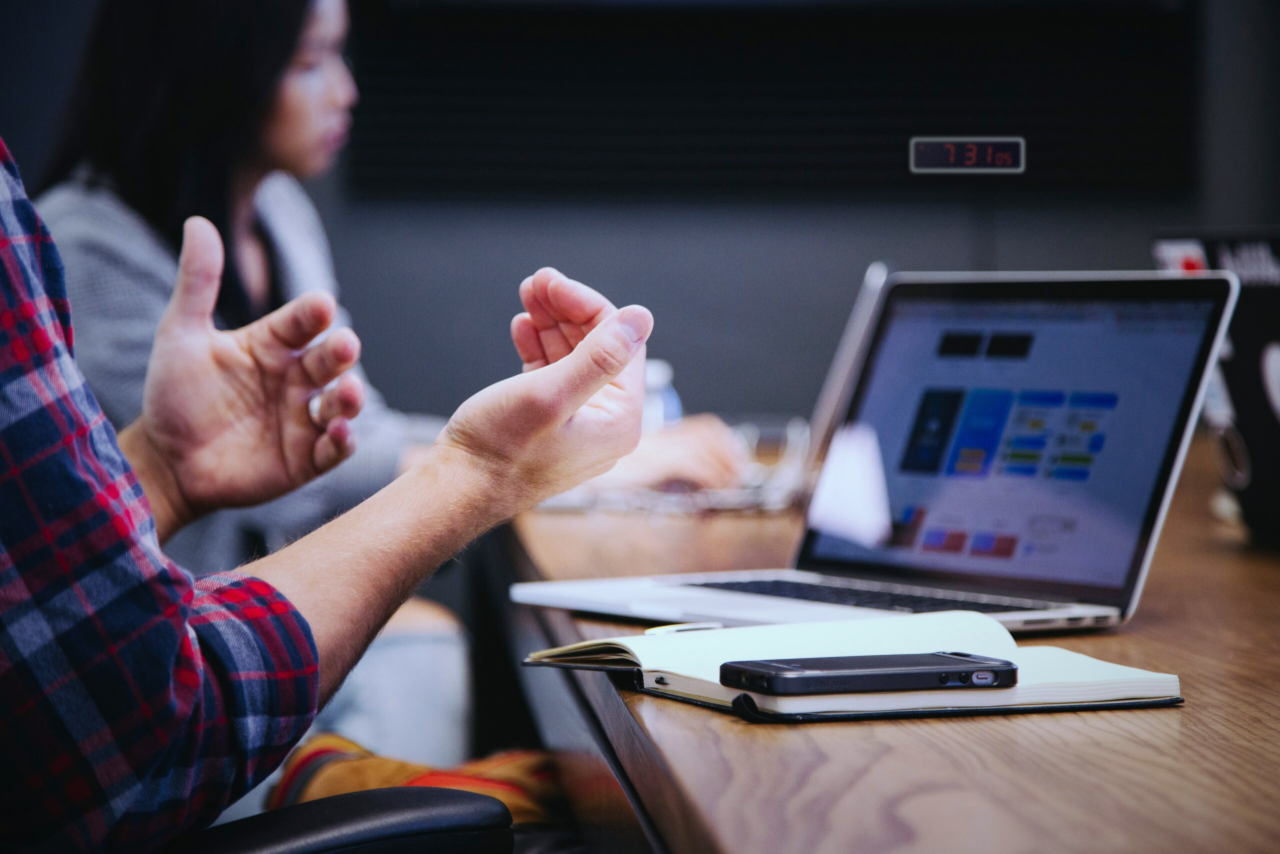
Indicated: 7 h 31 min
